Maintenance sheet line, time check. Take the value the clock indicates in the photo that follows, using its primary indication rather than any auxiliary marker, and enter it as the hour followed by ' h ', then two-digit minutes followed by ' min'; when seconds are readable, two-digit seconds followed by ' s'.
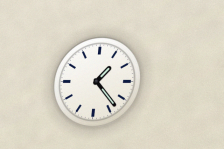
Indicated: 1 h 23 min
